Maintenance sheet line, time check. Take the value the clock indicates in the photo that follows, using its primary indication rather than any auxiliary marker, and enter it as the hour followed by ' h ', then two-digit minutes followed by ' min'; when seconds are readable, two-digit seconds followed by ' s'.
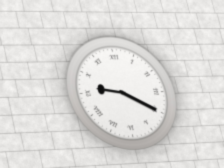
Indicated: 9 h 20 min
